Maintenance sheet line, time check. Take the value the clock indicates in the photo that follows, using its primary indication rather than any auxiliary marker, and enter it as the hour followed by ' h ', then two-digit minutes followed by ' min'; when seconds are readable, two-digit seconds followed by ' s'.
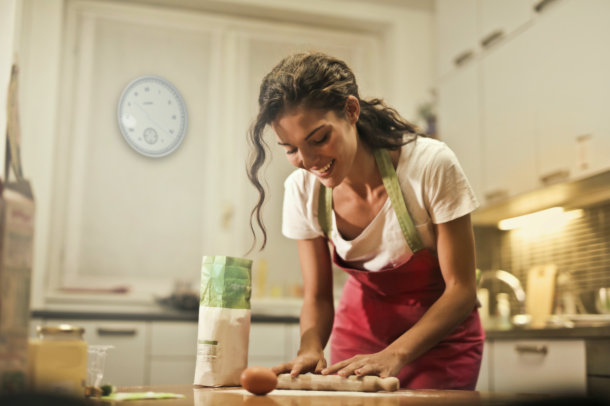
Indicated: 10 h 21 min
